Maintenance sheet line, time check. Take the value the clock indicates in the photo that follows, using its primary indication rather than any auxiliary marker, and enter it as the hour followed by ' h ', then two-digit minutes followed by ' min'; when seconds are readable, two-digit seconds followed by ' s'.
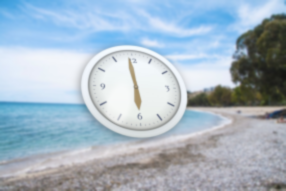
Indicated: 5 h 59 min
